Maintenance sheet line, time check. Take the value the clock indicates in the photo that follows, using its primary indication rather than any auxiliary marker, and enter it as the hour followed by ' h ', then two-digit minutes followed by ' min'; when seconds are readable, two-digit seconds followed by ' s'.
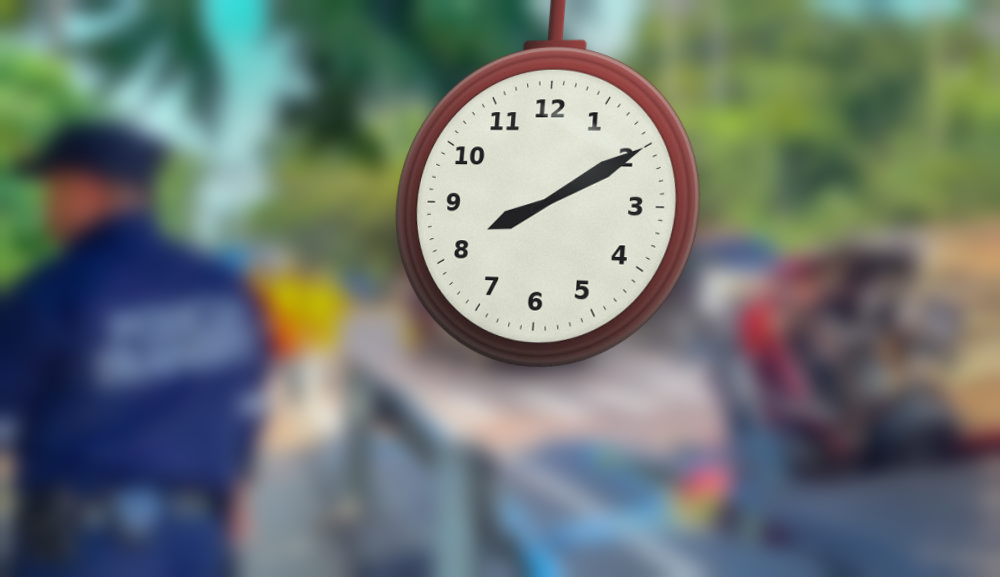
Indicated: 8 h 10 min
